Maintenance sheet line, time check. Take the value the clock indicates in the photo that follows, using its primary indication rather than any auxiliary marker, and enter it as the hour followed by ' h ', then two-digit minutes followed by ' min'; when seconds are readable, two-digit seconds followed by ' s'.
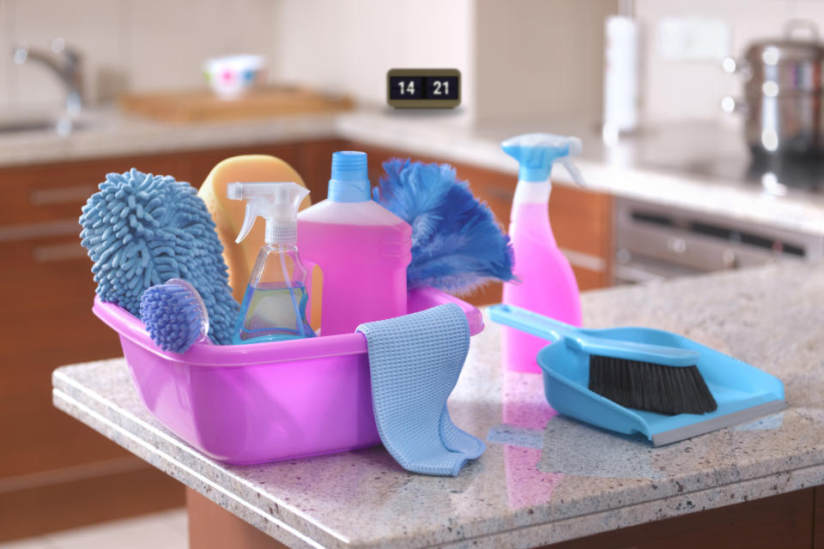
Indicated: 14 h 21 min
